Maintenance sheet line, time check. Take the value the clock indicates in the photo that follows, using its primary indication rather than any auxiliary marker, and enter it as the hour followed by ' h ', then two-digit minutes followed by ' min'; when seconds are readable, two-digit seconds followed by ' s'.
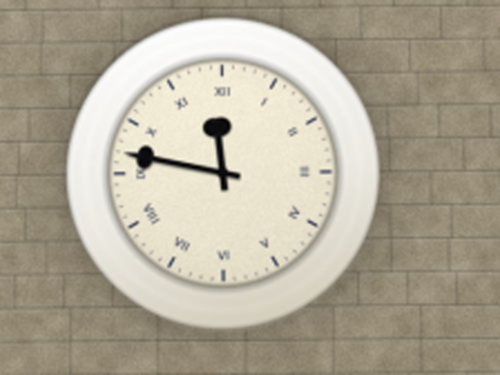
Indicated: 11 h 47 min
